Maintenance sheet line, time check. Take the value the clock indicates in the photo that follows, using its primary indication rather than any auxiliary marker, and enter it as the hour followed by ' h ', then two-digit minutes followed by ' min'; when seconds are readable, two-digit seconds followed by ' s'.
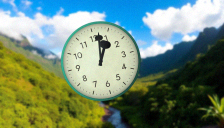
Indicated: 1 h 02 min
